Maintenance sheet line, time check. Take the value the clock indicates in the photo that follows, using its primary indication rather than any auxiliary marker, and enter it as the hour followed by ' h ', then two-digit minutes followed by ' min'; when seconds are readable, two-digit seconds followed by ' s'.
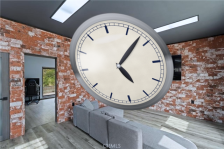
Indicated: 5 h 08 min
